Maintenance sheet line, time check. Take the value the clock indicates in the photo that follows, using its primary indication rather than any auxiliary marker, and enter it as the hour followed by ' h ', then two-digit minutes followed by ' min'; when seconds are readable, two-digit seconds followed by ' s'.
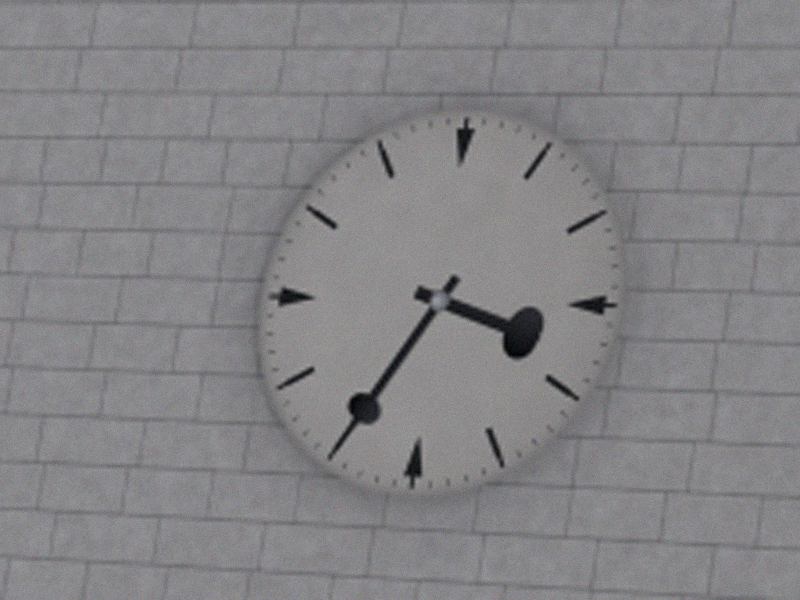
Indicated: 3 h 35 min
